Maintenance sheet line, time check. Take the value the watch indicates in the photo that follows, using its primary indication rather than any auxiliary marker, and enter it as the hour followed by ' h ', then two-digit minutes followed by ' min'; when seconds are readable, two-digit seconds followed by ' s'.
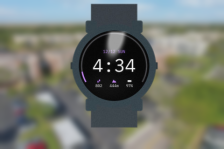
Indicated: 4 h 34 min
